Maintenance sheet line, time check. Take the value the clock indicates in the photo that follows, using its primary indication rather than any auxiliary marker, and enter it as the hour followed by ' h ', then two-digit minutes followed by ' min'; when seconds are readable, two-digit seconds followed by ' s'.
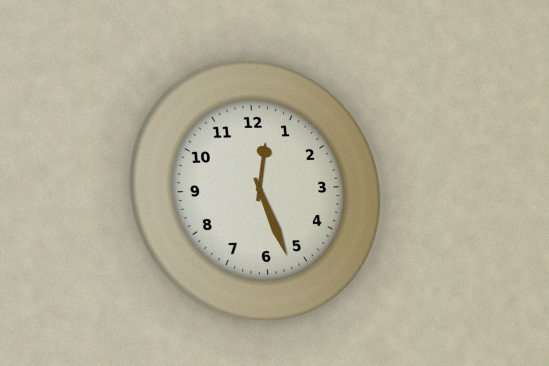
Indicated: 12 h 27 min
